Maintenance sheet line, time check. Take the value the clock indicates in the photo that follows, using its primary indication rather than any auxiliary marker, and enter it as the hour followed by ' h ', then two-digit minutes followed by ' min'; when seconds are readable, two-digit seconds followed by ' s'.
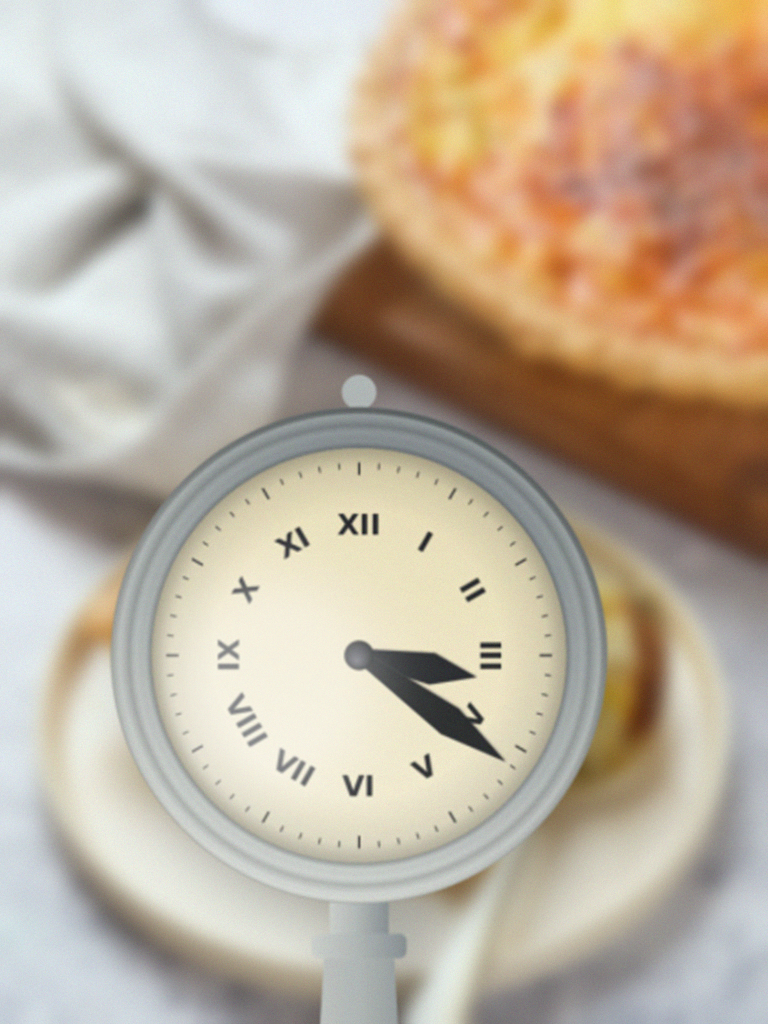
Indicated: 3 h 21 min
